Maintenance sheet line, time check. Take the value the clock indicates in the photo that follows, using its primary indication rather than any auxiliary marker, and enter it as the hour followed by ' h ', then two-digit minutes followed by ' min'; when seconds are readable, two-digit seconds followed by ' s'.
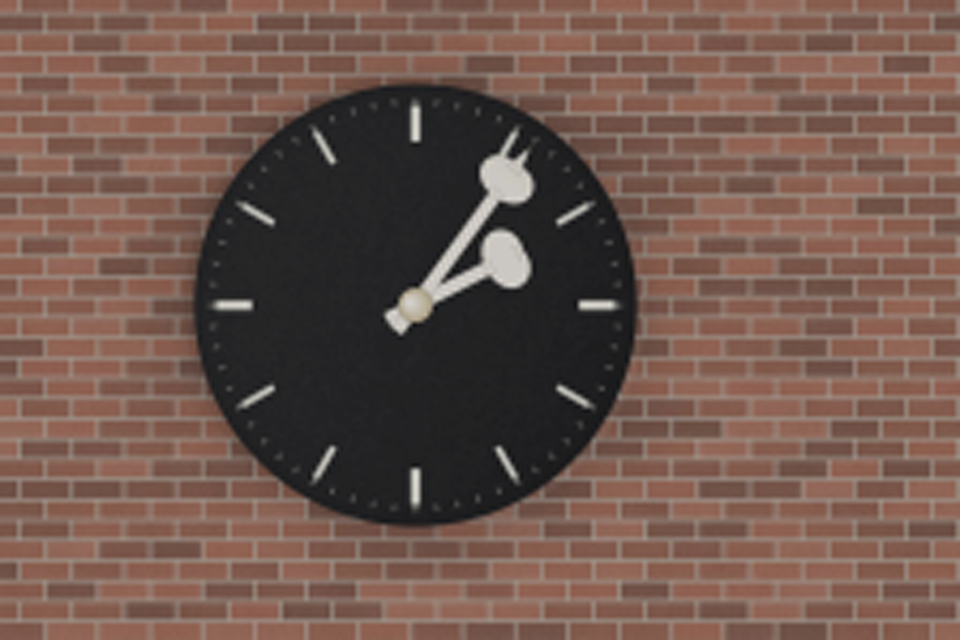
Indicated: 2 h 06 min
